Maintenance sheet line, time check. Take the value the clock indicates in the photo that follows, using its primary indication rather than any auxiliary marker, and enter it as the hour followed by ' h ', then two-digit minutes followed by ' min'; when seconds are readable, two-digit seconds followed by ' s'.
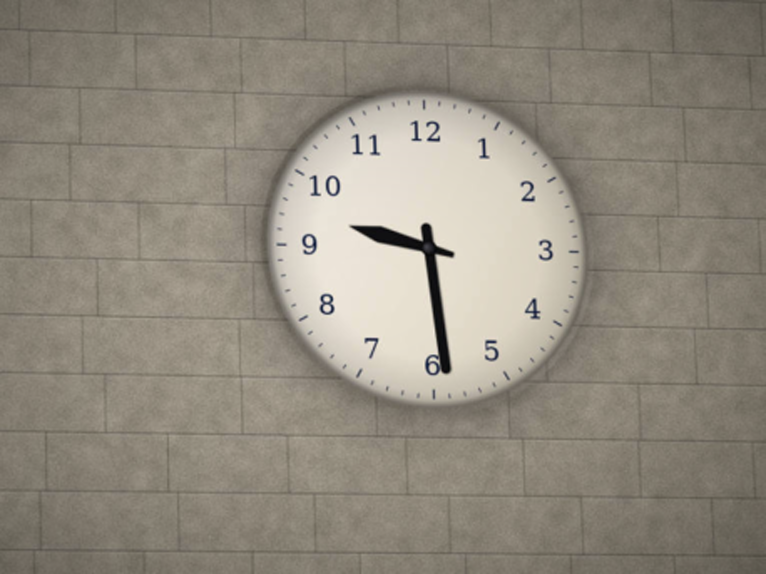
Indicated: 9 h 29 min
